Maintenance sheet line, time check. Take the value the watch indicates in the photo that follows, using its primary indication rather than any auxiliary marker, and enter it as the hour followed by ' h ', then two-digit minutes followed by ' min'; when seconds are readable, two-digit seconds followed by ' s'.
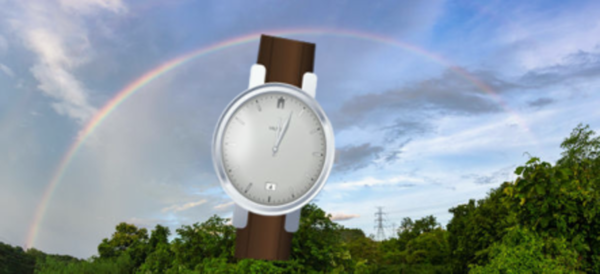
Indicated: 12 h 03 min
